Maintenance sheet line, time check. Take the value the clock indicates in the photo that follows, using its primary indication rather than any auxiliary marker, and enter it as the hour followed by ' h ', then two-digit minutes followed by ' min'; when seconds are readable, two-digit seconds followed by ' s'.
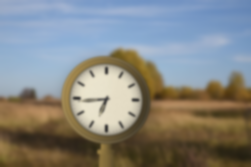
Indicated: 6 h 44 min
